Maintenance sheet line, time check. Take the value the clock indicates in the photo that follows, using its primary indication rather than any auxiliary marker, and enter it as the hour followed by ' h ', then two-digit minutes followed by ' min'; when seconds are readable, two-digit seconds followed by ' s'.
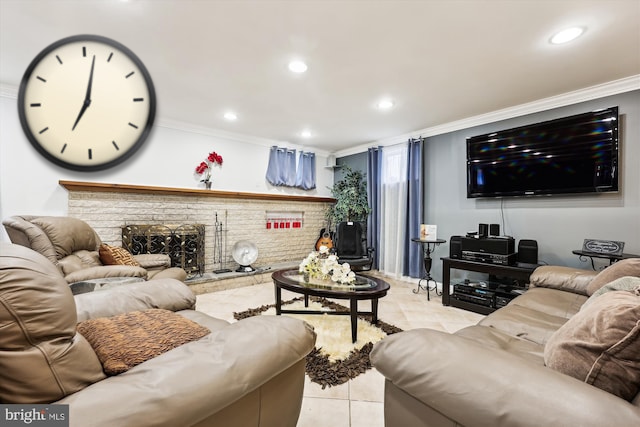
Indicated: 7 h 02 min
